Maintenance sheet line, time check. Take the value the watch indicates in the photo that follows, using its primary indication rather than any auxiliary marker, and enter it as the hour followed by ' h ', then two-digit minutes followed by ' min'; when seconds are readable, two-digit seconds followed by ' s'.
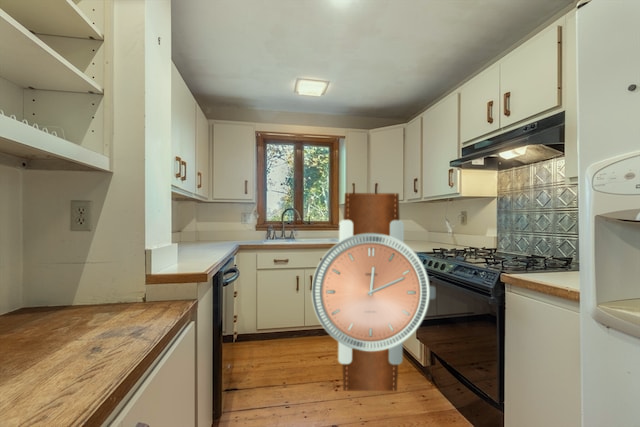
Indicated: 12 h 11 min
